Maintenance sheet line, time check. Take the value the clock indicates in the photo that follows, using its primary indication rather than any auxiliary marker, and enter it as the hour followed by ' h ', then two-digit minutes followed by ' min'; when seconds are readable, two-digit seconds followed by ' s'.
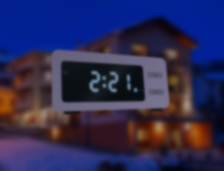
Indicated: 2 h 21 min
